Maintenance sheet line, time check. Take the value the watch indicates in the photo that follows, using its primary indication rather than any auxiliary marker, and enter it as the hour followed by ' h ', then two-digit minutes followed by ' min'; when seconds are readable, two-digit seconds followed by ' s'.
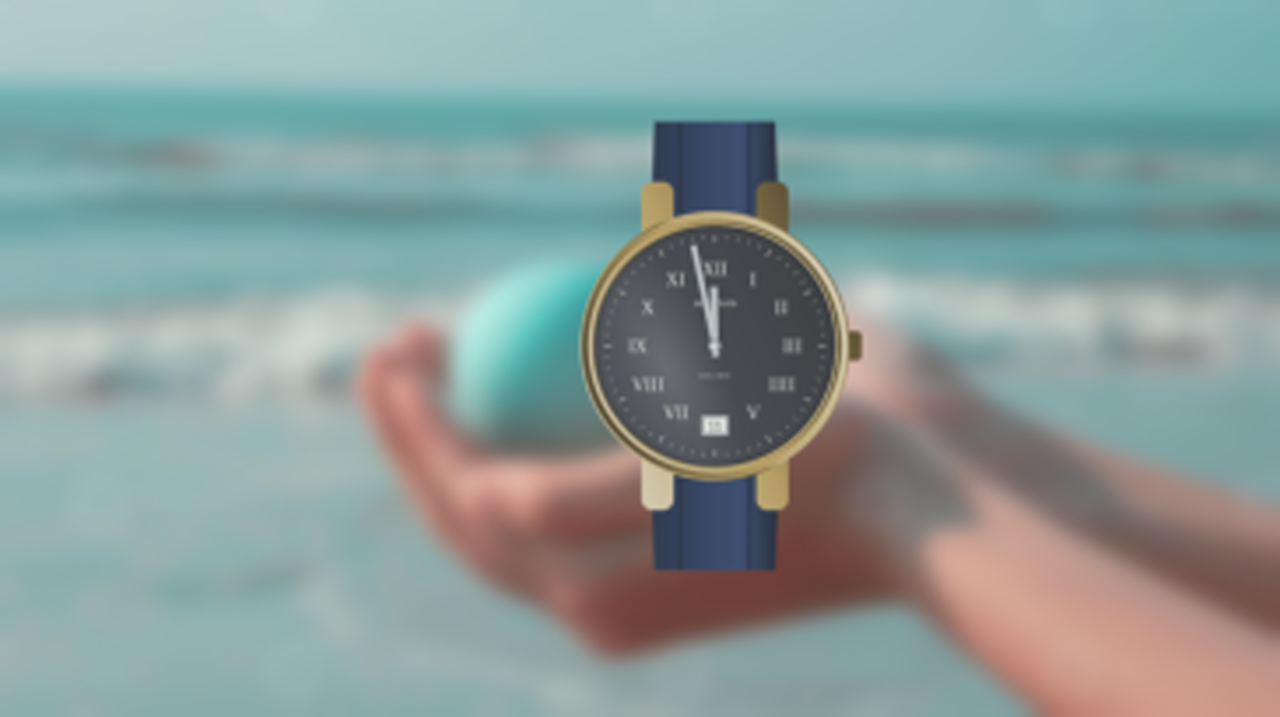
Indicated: 11 h 58 min
